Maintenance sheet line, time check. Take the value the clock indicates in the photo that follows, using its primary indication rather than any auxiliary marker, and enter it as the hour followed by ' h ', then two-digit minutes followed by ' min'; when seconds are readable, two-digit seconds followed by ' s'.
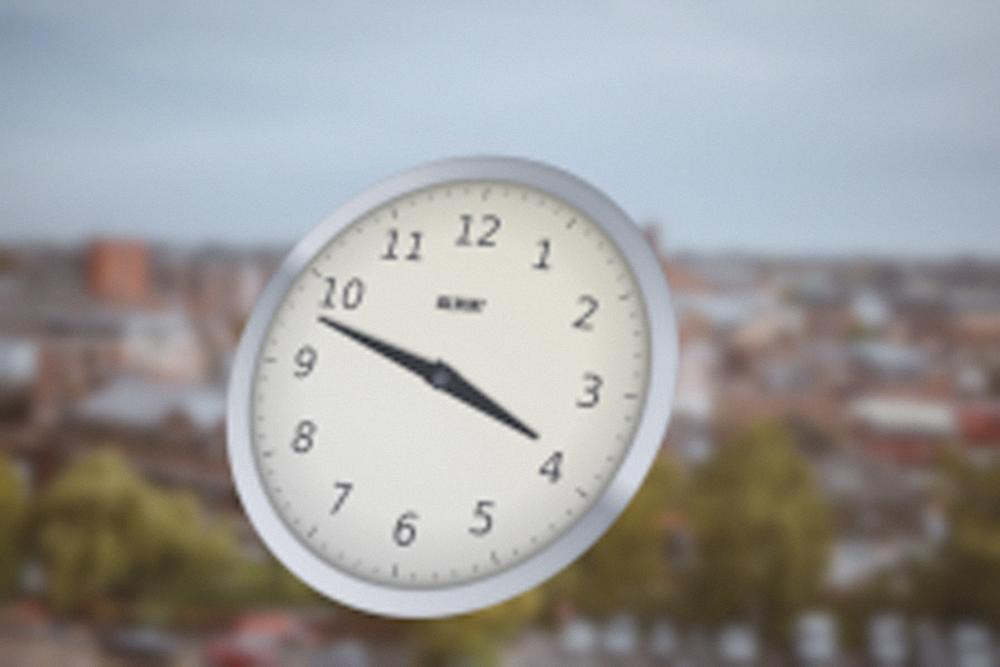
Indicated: 3 h 48 min
